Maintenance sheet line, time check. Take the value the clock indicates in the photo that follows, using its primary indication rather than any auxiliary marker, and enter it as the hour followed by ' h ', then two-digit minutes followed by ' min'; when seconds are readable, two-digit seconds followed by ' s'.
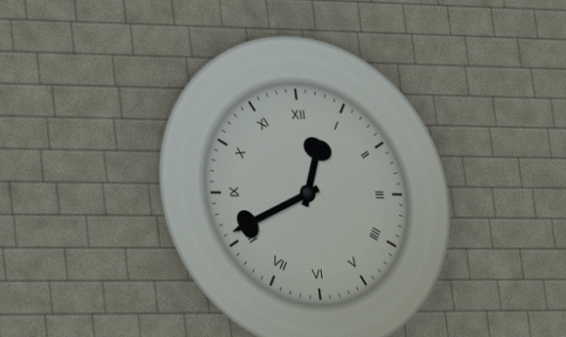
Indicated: 12 h 41 min
